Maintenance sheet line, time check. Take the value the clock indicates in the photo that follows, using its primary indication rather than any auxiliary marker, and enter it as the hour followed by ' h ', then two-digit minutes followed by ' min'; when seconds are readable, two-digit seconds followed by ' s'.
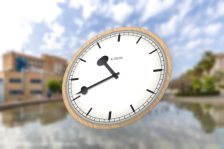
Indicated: 10 h 41 min
